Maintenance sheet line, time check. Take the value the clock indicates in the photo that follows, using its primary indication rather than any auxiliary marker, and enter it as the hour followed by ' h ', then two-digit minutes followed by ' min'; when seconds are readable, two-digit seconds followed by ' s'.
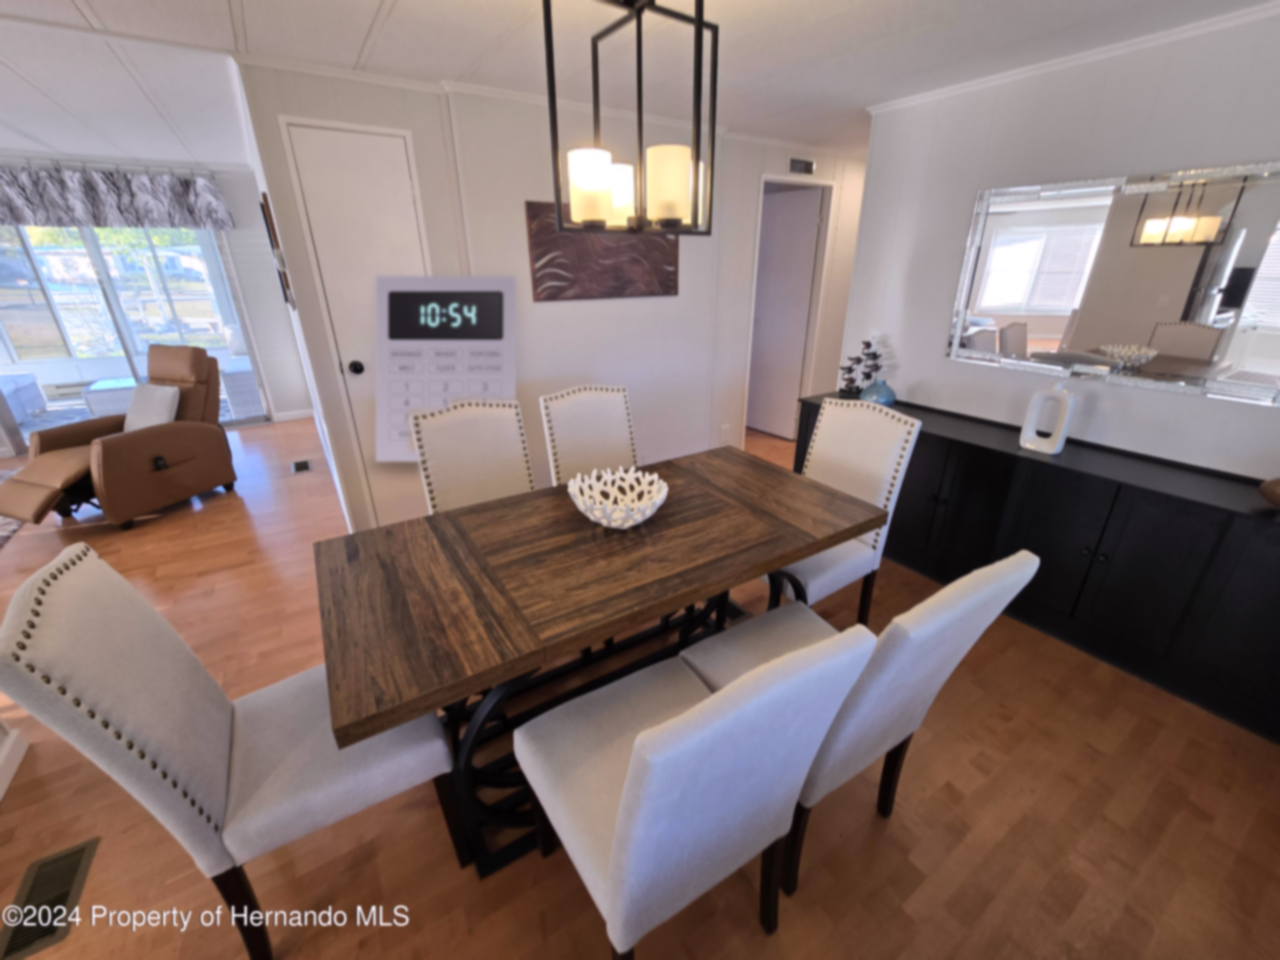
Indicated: 10 h 54 min
